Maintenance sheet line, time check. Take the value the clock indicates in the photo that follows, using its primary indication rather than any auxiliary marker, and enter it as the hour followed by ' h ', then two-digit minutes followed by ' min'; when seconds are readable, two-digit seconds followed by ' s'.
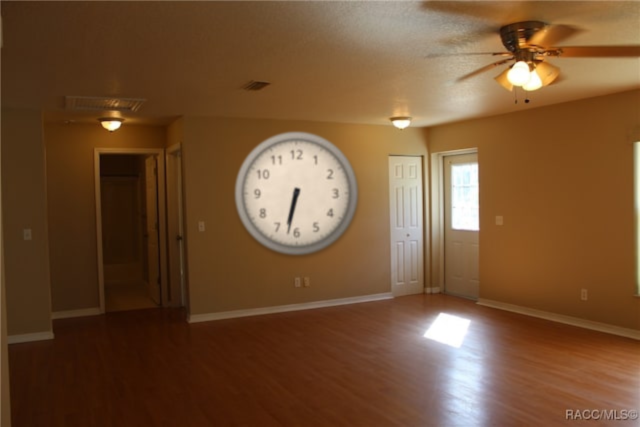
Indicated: 6 h 32 min
